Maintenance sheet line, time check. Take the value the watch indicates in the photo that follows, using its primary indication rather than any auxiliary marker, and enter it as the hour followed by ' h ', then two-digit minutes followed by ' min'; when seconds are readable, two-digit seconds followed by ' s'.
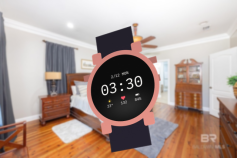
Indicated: 3 h 30 min
